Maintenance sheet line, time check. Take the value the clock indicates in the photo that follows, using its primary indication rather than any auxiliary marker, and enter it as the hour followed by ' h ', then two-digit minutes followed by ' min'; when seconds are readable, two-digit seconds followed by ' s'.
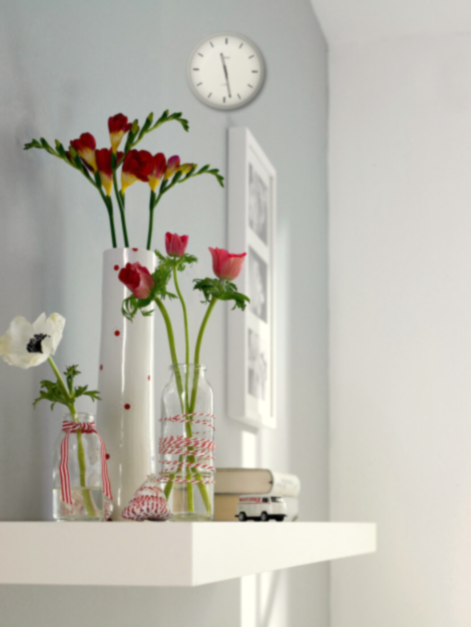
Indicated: 11 h 28 min
